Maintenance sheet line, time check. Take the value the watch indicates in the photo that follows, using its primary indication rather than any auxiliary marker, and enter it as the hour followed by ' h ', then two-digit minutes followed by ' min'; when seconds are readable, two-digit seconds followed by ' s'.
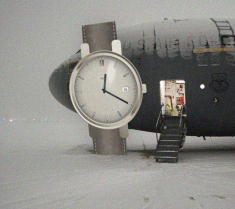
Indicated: 12 h 20 min
